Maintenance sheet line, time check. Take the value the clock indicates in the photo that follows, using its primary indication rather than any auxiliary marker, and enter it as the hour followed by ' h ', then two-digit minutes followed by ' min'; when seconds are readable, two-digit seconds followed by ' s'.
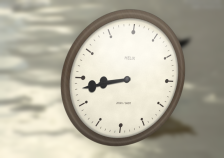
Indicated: 8 h 43 min
